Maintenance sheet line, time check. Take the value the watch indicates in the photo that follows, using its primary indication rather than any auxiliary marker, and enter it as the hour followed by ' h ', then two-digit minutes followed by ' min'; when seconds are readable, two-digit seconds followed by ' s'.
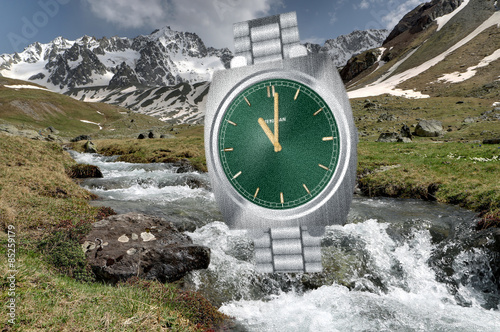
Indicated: 11 h 01 min
